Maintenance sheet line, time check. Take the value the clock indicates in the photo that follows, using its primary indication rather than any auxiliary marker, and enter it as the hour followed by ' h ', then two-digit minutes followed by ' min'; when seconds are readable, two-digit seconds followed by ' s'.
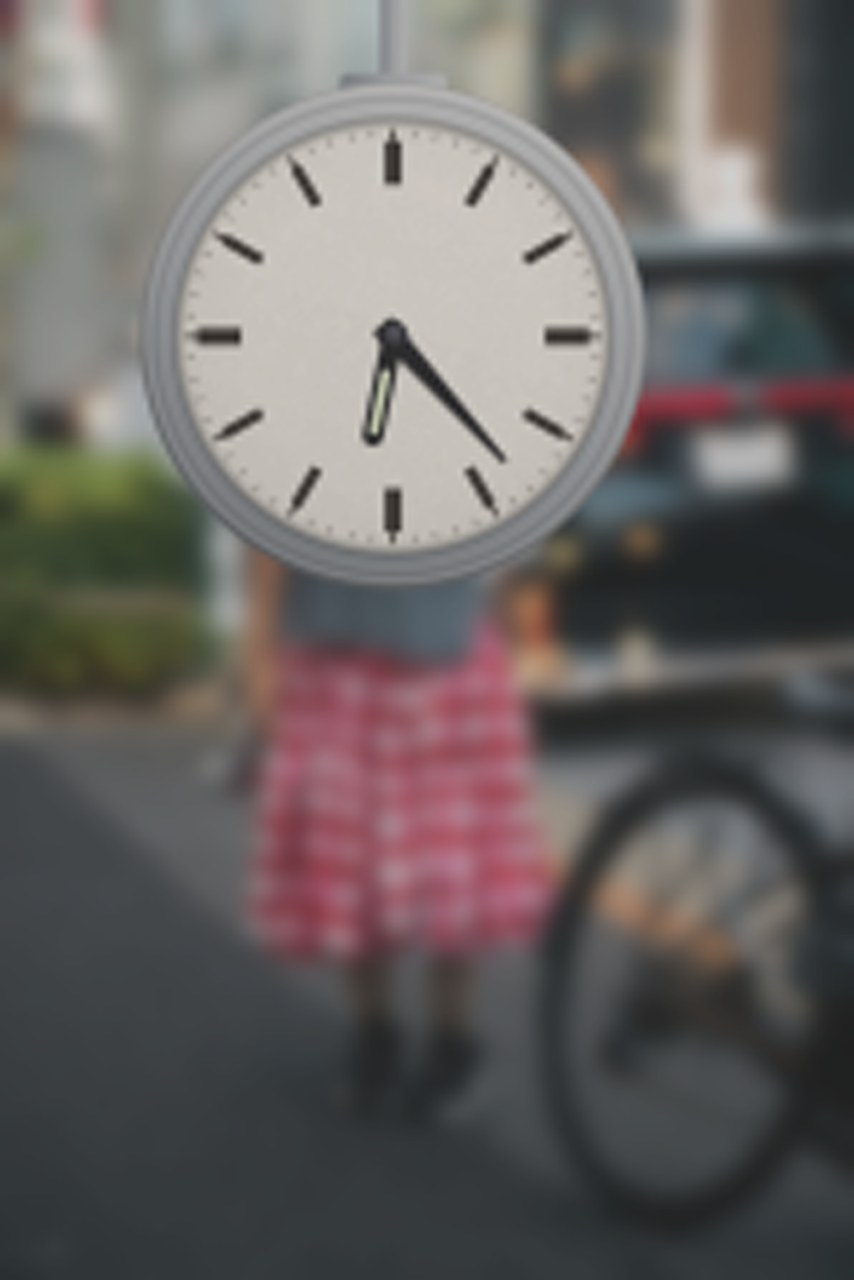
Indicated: 6 h 23 min
